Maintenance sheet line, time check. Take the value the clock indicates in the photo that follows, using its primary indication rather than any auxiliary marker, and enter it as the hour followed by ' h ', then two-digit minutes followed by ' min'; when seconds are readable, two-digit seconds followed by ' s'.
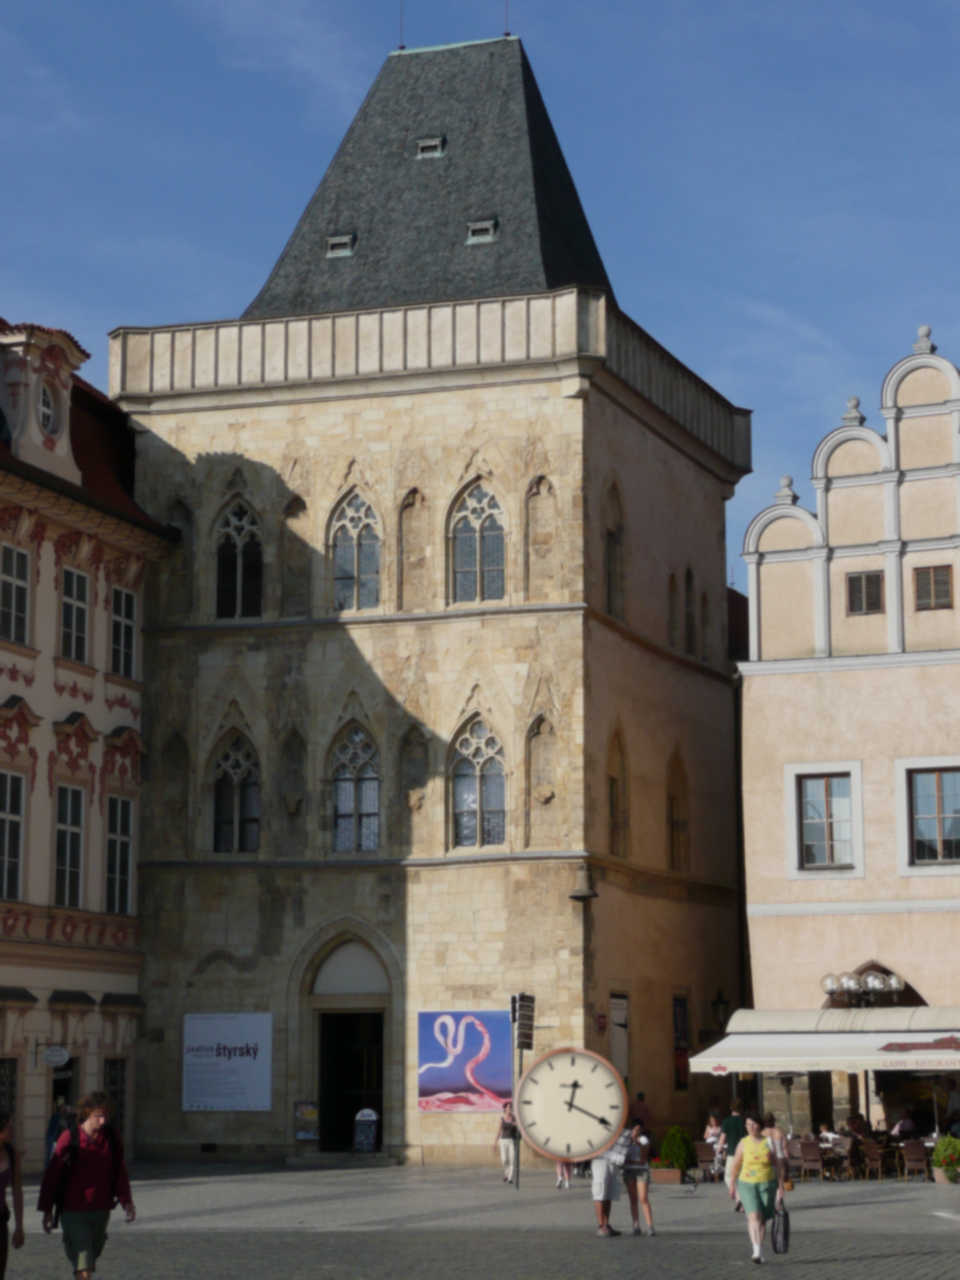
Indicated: 12 h 19 min
